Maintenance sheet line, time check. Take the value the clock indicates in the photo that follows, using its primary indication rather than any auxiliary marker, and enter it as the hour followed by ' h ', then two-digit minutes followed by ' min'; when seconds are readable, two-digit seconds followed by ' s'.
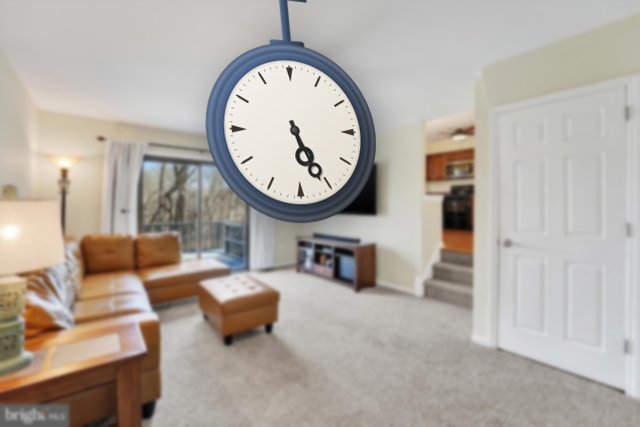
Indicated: 5 h 26 min
